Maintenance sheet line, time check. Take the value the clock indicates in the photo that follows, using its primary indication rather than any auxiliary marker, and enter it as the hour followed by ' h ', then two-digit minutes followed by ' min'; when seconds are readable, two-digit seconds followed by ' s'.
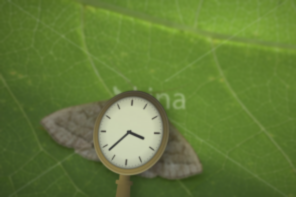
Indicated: 3 h 38 min
